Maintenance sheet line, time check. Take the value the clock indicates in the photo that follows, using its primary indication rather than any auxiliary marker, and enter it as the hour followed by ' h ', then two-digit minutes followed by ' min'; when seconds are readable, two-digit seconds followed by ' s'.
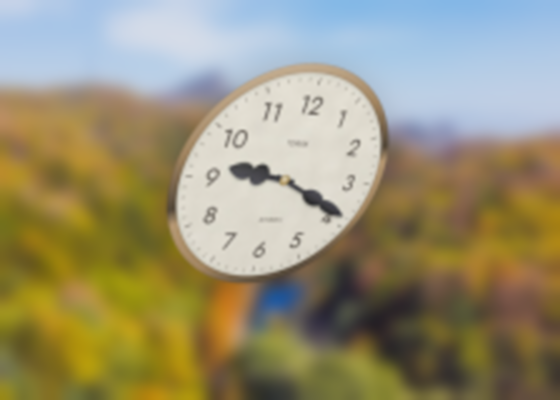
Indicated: 9 h 19 min
